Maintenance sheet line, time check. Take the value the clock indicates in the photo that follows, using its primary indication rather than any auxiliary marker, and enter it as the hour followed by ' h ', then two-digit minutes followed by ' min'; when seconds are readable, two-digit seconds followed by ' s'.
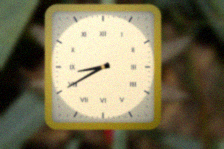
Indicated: 8 h 40 min
